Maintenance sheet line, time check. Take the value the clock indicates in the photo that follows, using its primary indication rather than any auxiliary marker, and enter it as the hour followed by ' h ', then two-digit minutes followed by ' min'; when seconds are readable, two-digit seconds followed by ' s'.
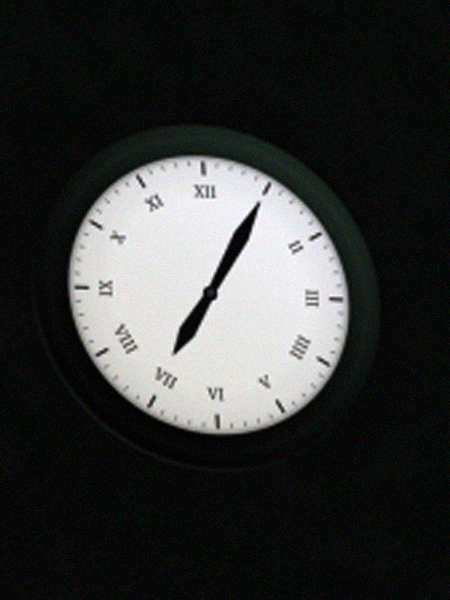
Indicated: 7 h 05 min
